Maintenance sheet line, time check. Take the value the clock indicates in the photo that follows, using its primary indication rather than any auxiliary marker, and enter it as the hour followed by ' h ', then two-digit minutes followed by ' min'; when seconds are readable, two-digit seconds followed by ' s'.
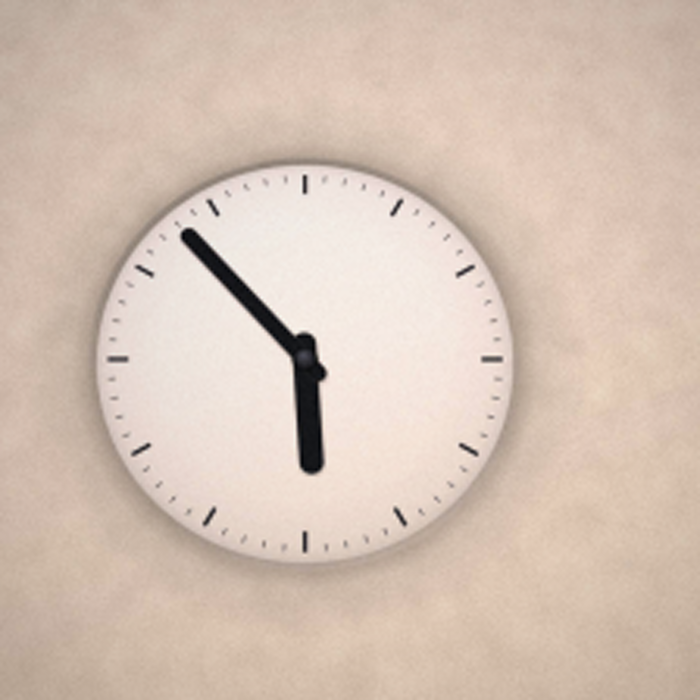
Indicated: 5 h 53 min
